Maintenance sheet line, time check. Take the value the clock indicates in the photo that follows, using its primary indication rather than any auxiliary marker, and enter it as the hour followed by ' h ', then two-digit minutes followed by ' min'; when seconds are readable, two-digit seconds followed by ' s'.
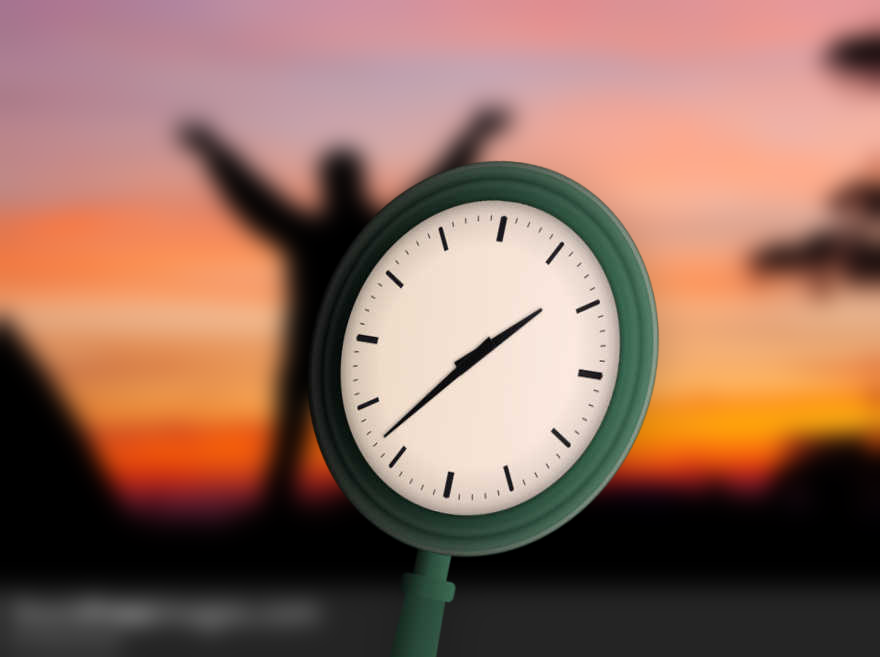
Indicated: 1 h 37 min
